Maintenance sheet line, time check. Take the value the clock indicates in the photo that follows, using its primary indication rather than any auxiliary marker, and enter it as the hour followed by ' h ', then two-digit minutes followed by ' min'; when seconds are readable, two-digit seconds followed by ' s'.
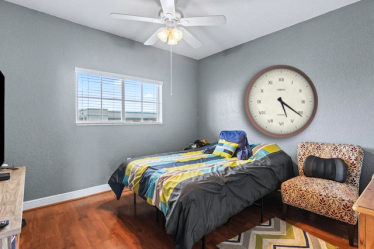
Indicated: 5 h 21 min
